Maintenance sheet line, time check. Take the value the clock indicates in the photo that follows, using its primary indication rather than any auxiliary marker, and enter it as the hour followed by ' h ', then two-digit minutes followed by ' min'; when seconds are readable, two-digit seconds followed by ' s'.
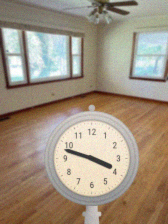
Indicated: 3 h 48 min
